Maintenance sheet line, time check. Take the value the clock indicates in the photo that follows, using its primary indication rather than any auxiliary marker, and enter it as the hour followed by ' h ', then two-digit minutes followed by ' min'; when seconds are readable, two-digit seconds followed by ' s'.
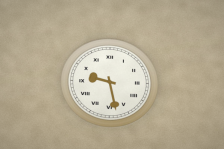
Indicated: 9 h 28 min
